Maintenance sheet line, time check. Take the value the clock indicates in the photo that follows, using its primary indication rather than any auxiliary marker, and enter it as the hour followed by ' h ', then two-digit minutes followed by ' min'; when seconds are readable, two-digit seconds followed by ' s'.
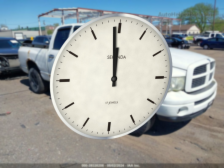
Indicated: 11 h 59 min
